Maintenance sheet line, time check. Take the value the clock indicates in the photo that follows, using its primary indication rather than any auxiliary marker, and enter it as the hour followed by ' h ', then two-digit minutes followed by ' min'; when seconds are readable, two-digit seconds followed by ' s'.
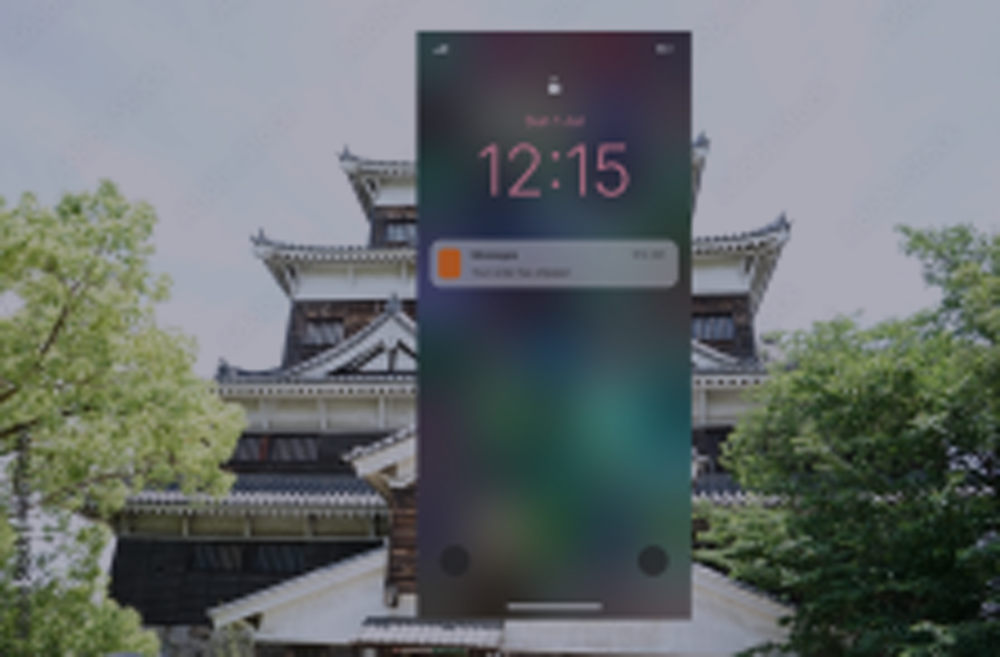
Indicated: 12 h 15 min
